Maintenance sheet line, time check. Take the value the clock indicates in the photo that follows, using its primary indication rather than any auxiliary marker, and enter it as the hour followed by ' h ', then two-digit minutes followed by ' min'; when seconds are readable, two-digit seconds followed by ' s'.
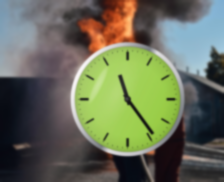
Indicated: 11 h 24 min
